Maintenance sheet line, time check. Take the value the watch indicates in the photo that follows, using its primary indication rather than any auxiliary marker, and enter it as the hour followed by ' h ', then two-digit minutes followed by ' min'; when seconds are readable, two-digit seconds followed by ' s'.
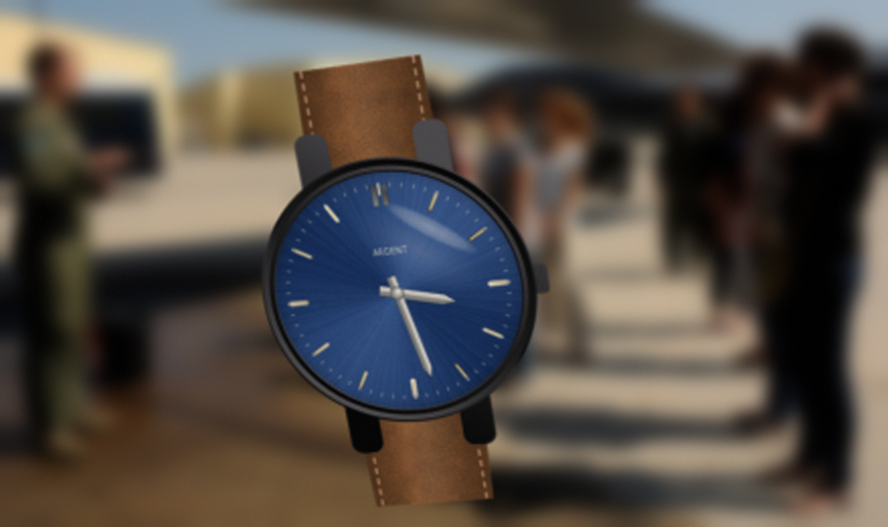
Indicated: 3 h 28 min
